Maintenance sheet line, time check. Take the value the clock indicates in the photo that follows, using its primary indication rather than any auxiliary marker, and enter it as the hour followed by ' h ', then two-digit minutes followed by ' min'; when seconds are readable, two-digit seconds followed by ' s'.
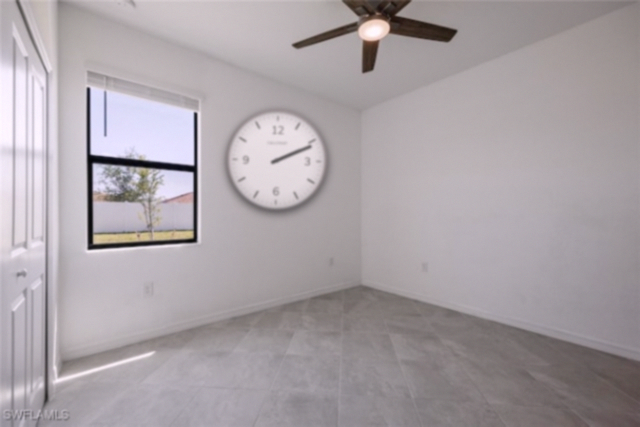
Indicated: 2 h 11 min
